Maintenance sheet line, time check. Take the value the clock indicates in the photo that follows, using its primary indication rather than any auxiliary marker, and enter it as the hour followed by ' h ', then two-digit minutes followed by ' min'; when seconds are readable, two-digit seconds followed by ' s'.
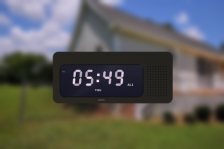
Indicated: 5 h 49 min
